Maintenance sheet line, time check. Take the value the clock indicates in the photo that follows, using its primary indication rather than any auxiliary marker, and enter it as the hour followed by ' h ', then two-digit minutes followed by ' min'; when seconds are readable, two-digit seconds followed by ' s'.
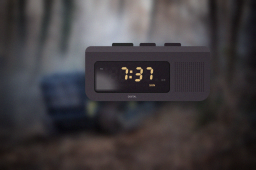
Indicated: 7 h 37 min
